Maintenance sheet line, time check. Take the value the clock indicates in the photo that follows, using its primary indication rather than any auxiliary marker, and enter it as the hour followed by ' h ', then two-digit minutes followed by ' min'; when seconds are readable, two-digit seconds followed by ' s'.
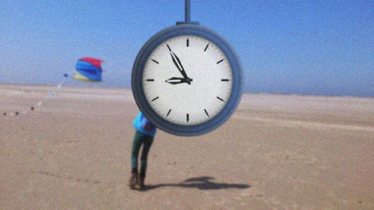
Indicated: 8 h 55 min
